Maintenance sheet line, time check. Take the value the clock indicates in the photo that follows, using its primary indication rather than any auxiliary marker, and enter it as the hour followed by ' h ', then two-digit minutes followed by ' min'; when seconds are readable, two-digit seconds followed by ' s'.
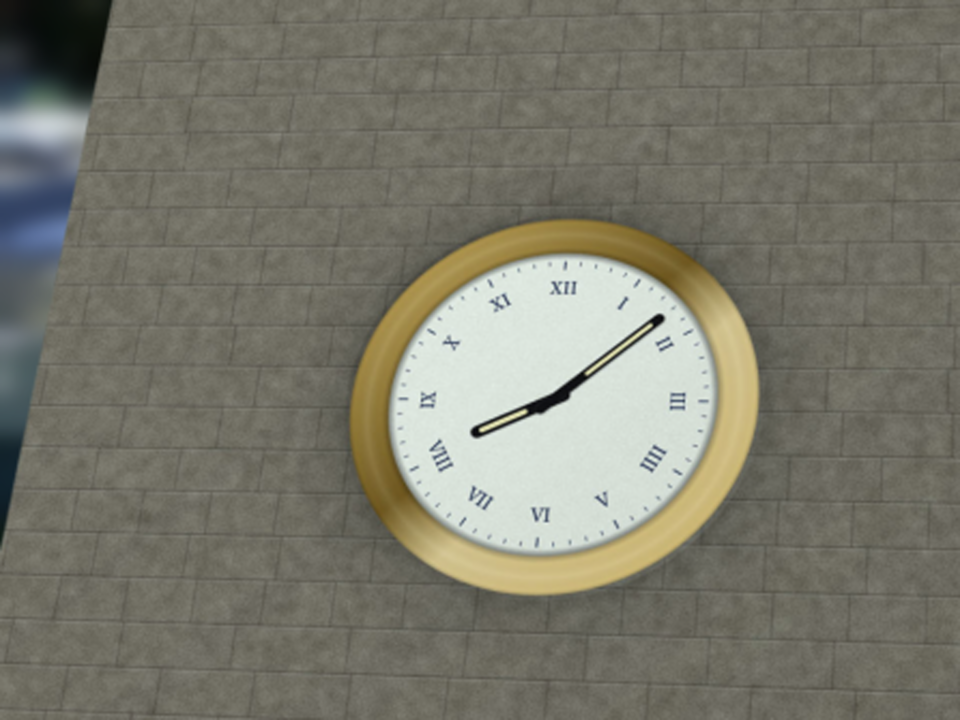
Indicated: 8 h 08 min
